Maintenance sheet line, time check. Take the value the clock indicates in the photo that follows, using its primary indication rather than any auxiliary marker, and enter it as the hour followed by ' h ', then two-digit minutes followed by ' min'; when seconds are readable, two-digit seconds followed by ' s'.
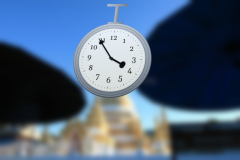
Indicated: 3 h 54 min
